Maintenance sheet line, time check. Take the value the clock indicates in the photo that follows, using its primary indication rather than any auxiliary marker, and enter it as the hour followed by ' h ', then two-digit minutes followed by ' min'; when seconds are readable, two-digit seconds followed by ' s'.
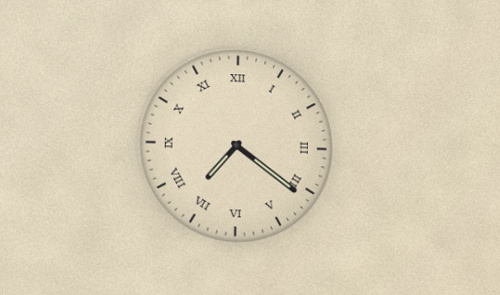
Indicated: 7 h 21 min
